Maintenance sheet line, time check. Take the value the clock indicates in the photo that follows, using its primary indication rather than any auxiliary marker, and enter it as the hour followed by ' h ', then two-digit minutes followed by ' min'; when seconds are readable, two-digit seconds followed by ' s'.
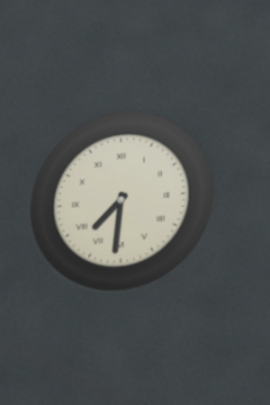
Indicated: 7 h 31 min
